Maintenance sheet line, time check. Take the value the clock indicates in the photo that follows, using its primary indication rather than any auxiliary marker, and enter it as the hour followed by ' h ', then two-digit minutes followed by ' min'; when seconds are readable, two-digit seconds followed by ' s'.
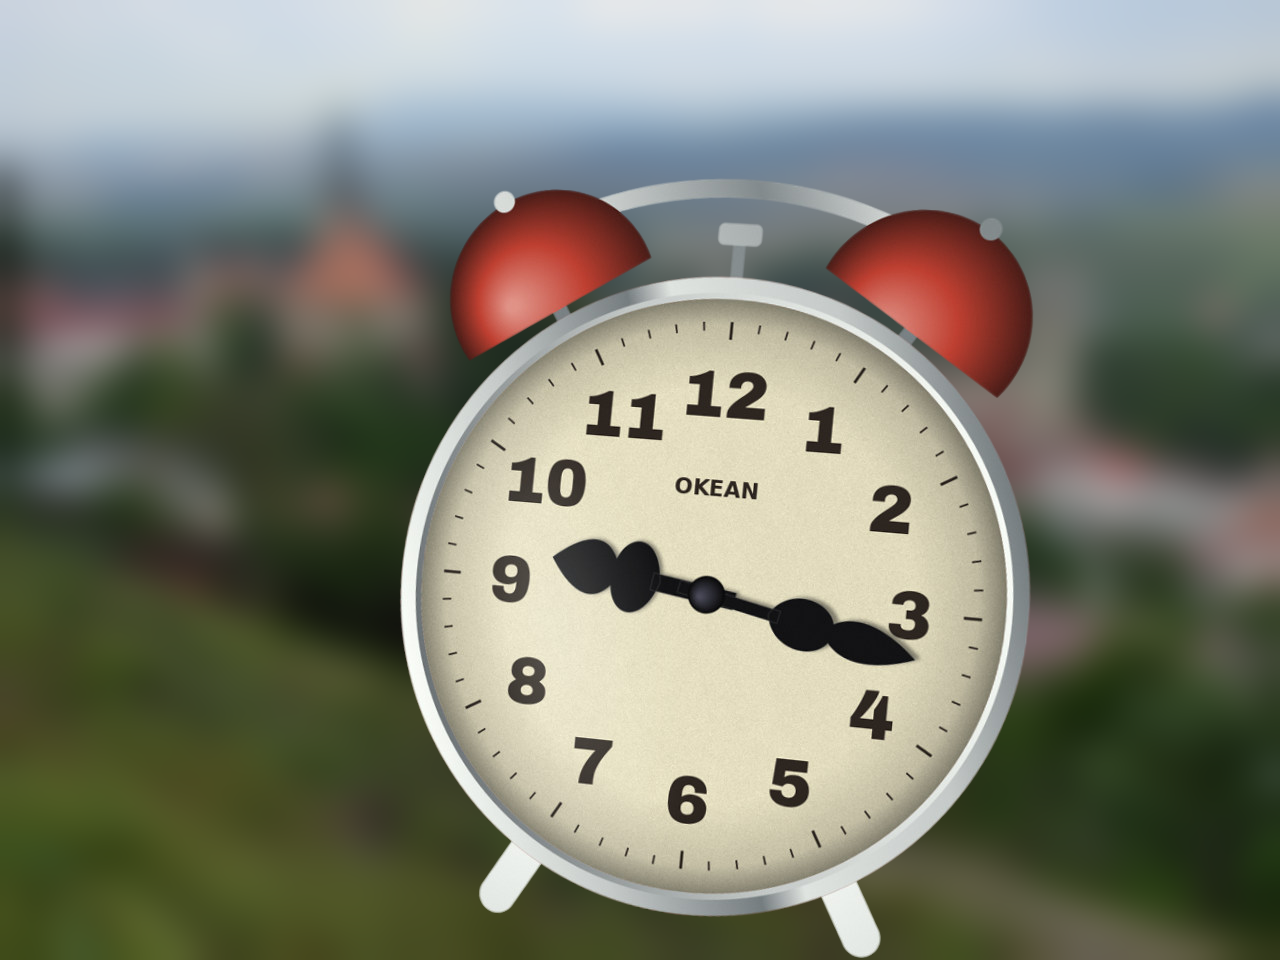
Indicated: 9 h 17 min
